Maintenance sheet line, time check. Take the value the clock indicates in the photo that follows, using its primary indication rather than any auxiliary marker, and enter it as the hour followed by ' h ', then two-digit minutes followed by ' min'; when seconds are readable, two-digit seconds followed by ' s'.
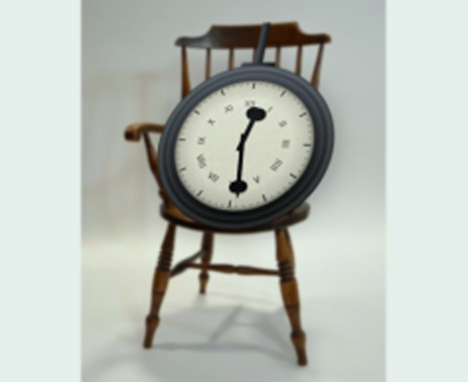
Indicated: 12 h 29 min
